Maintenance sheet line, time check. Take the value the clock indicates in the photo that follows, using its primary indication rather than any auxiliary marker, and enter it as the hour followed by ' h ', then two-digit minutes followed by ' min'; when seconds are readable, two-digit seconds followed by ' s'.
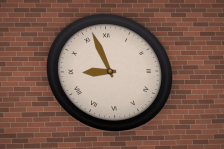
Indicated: 8 h 57 min
